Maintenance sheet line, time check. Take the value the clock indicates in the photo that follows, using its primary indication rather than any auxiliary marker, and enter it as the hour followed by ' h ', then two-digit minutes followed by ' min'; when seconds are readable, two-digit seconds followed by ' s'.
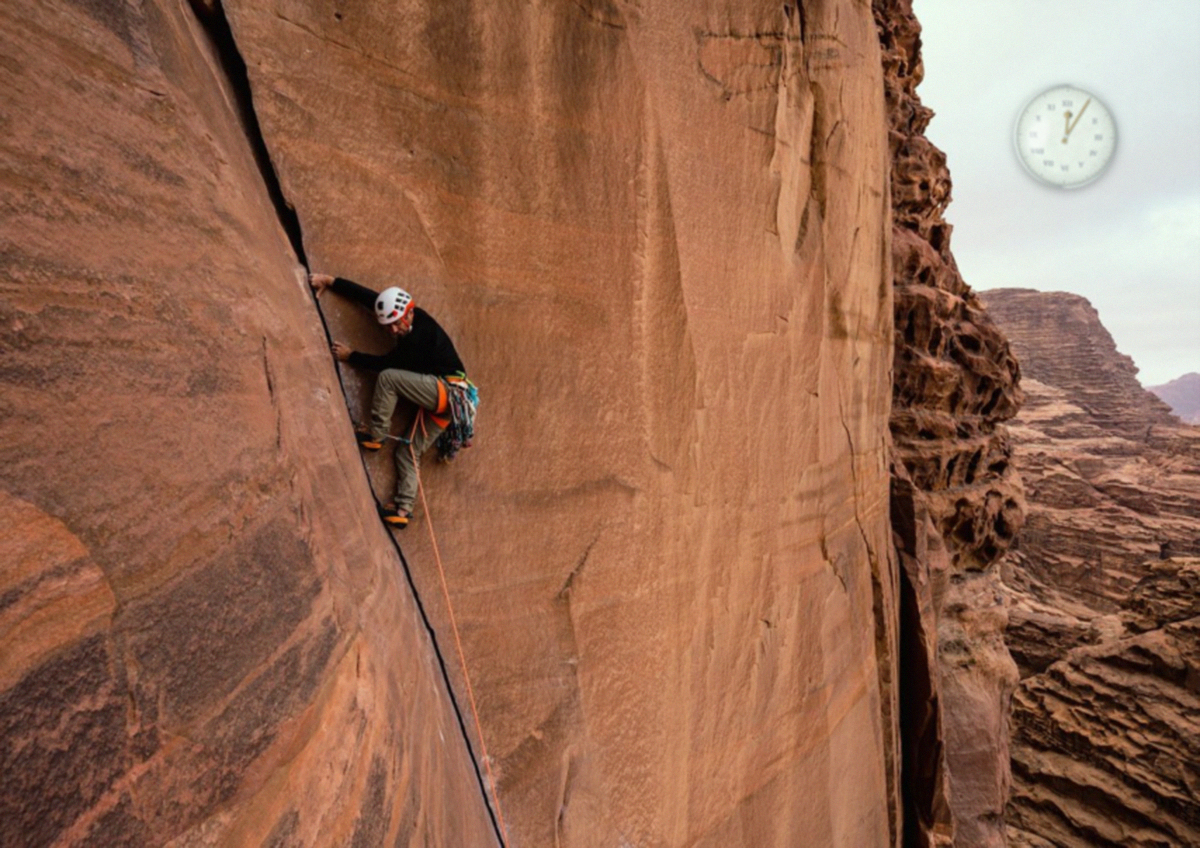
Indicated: 12 h 05 min
